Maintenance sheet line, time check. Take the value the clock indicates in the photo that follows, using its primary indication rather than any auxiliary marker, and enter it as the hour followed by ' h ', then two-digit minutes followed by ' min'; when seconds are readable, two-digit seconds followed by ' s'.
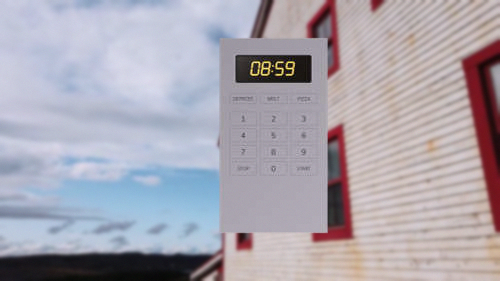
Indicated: 8 h 59 min
